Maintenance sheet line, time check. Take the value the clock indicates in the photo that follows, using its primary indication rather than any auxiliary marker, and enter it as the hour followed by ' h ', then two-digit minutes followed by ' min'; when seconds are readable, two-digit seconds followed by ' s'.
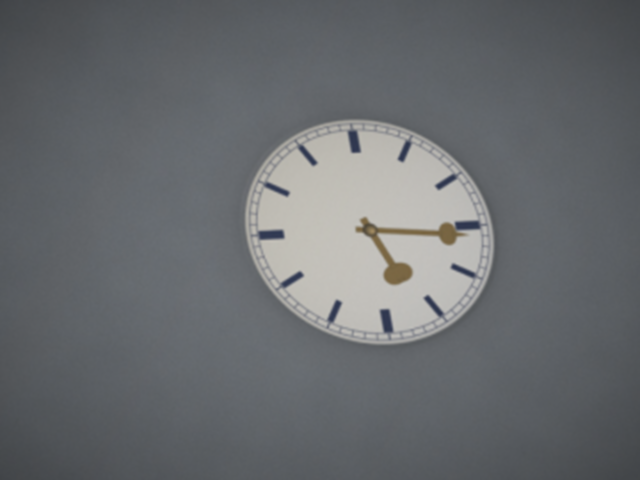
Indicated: 5 h 16 min
